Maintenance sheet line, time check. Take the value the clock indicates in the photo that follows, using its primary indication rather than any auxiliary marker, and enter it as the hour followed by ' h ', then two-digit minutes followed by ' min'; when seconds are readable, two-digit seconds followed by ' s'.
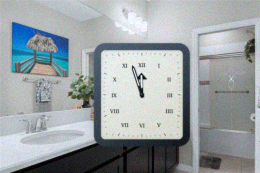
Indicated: 11 h 57 min
